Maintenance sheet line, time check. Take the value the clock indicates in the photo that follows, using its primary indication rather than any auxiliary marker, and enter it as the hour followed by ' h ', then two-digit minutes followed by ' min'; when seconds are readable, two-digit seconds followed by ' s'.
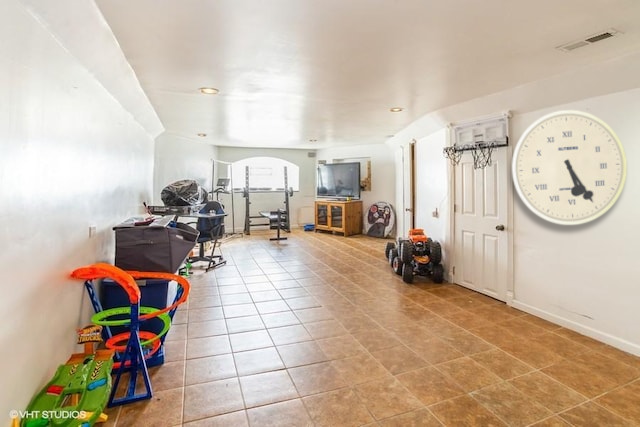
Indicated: 5 h 25 min
